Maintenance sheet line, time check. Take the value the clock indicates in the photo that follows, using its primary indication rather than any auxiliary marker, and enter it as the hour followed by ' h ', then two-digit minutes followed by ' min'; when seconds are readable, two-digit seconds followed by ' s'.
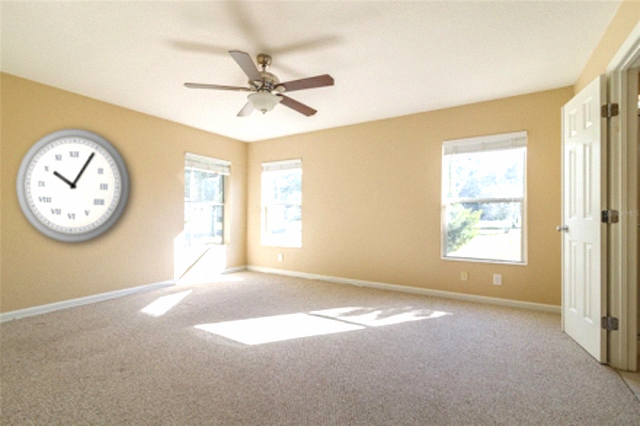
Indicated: 10 h 05 min
